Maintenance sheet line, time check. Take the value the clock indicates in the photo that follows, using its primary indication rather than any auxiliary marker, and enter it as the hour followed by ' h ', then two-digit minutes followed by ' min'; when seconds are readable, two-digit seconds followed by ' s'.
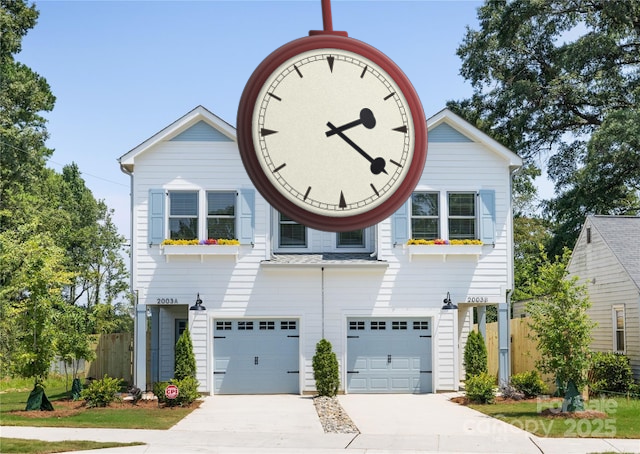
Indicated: 2 h 22 min
